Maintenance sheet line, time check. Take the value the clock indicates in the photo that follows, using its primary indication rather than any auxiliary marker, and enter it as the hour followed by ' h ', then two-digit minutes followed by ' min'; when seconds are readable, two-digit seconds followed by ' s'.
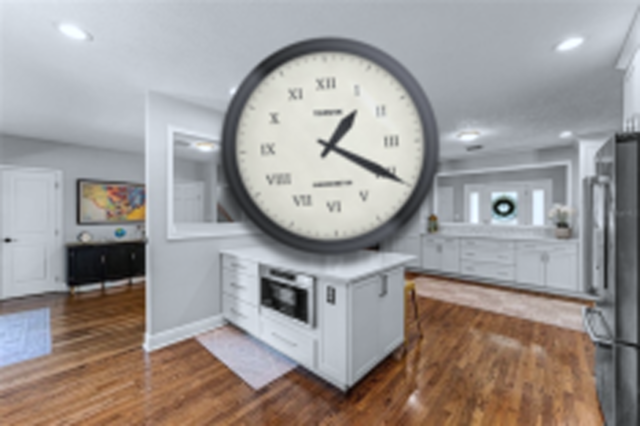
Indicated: 1 h 20 min
